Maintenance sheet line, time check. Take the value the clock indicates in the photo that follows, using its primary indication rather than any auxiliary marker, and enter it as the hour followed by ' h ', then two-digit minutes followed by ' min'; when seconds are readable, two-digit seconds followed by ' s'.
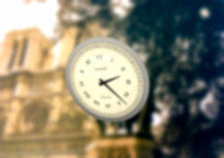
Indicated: 2 h 23 min
